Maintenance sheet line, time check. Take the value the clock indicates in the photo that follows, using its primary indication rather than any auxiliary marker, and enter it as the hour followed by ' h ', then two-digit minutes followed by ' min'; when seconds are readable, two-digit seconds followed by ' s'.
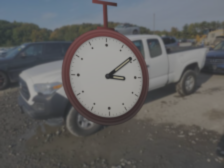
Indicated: 3 h 09 min
